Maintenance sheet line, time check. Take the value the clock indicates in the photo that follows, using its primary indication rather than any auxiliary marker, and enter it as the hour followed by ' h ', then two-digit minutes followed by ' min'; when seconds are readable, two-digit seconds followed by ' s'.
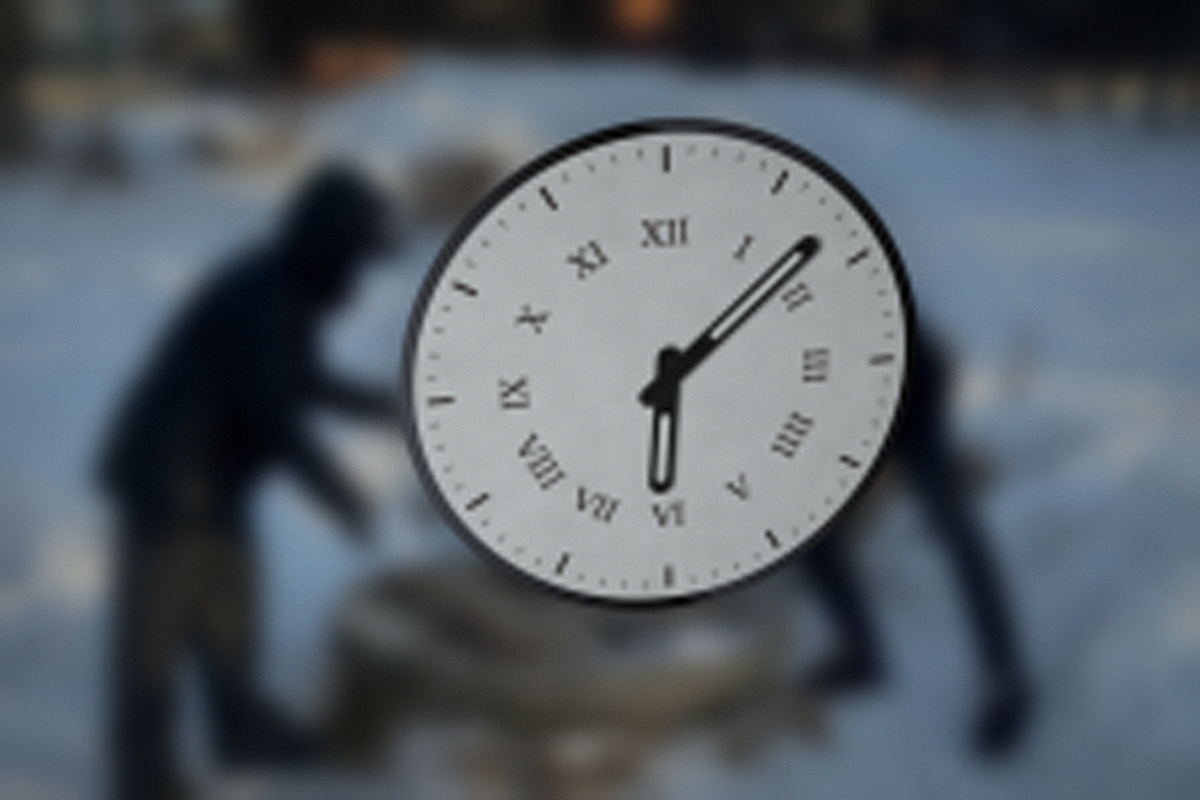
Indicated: 6 h 08 min
